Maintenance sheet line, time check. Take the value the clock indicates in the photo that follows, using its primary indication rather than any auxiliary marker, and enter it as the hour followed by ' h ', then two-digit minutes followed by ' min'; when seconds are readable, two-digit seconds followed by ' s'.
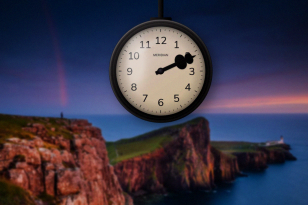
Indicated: 2 h 11 min
